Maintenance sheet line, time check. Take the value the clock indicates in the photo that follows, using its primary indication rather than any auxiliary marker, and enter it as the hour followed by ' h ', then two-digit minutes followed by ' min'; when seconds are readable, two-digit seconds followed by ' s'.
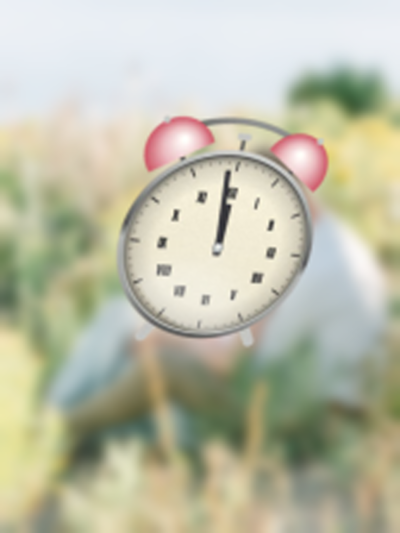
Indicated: 11 h 59 min
